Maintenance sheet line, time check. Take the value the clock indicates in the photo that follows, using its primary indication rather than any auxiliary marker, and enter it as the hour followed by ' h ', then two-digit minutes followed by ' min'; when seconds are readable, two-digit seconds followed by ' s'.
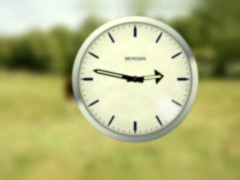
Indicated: 2 h 47 min
